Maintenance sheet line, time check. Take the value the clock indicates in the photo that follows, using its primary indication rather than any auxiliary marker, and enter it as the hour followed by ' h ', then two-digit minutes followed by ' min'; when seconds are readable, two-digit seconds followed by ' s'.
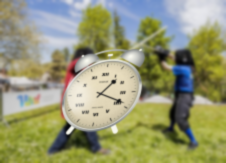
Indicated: 1 h 19 min
